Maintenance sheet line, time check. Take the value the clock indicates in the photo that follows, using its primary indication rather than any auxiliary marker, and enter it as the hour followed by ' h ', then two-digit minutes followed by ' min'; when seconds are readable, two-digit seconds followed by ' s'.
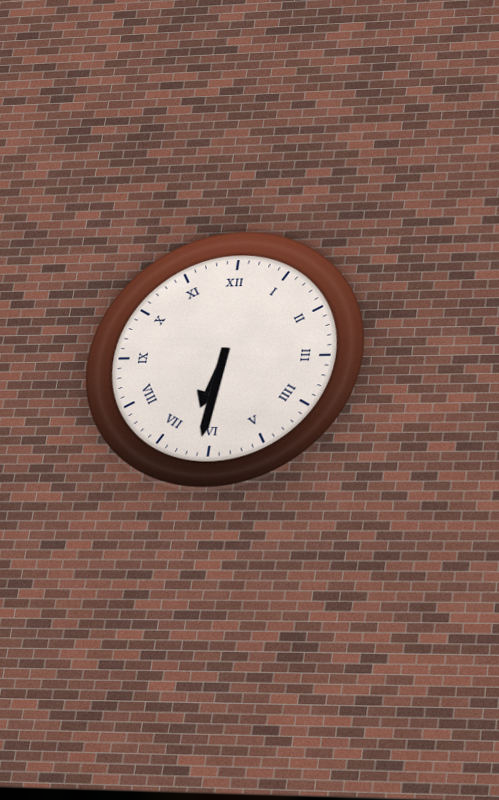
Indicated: 6 h 31 min
